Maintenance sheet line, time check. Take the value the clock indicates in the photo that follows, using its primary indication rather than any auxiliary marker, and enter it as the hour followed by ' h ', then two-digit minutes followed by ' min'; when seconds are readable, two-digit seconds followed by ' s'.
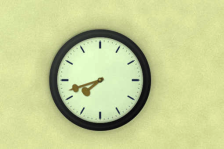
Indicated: 7 h 42 min
